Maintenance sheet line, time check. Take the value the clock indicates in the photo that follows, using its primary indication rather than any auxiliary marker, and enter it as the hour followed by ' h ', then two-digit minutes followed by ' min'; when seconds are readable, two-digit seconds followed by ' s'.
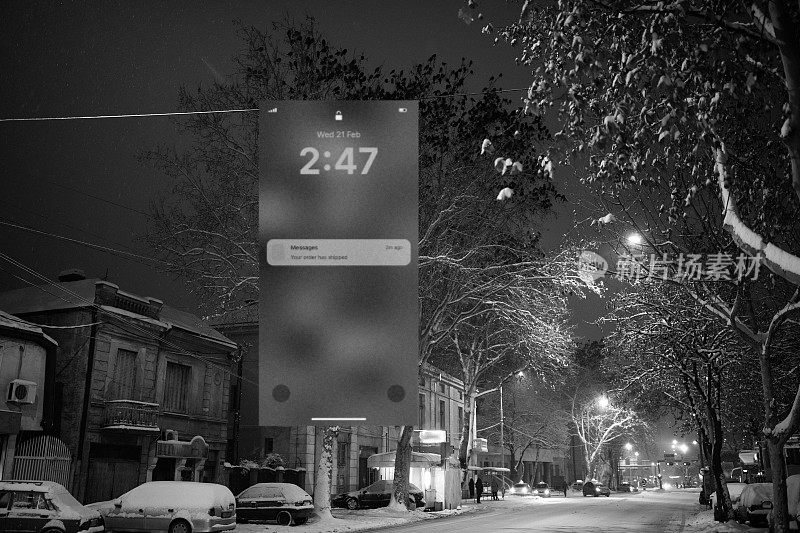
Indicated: 2 h 47 min
